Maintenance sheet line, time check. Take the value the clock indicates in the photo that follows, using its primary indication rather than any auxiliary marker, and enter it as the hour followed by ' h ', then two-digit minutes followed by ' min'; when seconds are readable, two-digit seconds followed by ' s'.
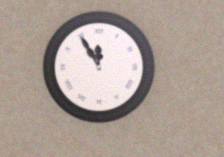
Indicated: 11 h 55 min
